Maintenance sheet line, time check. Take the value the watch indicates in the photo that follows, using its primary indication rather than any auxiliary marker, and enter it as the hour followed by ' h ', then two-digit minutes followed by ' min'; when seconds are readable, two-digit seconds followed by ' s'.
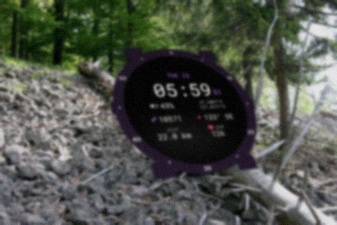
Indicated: 5 h 59 min
